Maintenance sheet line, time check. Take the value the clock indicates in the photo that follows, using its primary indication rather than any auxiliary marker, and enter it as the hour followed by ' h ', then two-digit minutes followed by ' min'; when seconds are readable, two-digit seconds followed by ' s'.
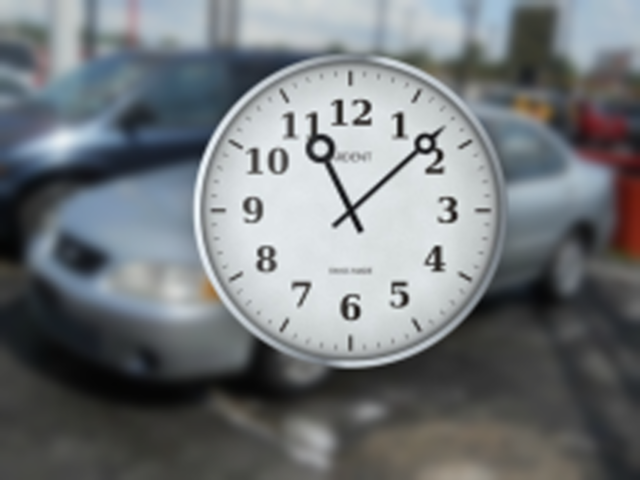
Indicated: 11 h 08 min
